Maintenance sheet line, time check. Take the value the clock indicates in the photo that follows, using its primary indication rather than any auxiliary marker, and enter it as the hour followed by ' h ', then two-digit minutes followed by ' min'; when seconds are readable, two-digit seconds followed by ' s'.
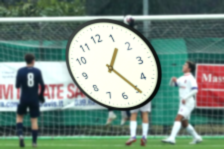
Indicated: 1 h 25 min
